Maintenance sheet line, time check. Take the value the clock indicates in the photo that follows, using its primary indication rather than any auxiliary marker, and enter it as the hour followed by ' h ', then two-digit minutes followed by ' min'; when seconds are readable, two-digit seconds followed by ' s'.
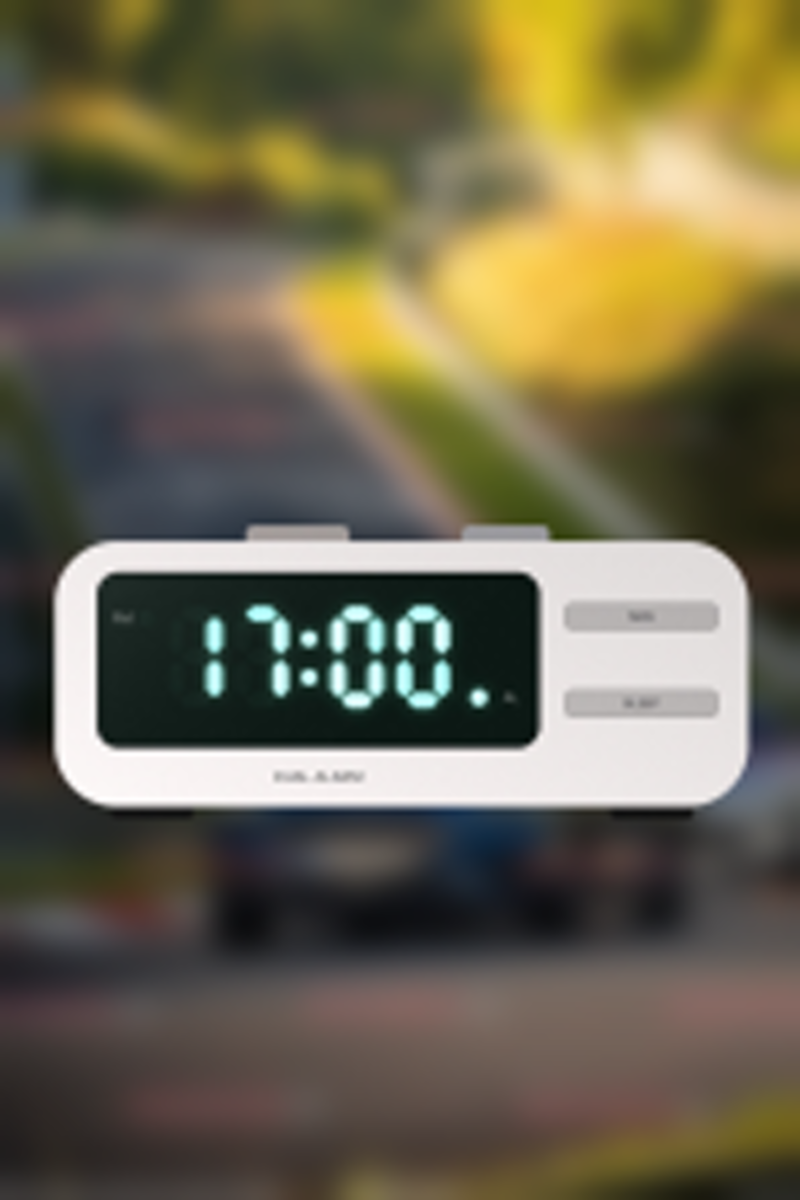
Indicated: 17 h 00 min
